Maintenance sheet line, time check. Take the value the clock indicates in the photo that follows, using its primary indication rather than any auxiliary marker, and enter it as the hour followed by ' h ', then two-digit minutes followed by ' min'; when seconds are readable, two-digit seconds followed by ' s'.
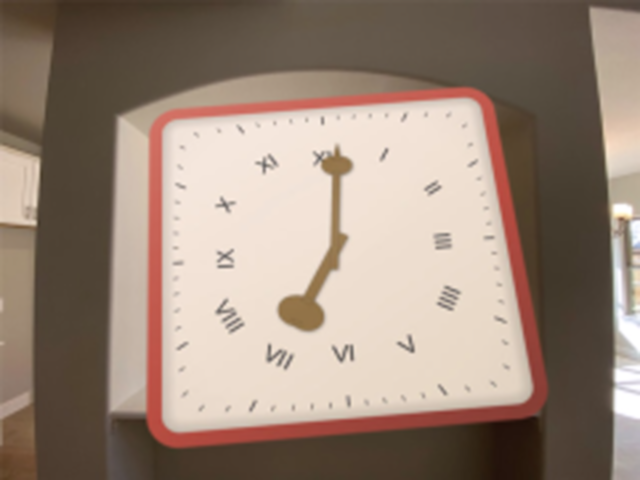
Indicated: 7 h 01 min
